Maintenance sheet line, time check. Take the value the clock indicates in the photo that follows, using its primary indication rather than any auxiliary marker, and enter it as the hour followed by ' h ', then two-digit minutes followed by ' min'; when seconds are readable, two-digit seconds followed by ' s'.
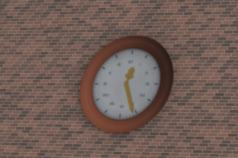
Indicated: 12 h 26 min
